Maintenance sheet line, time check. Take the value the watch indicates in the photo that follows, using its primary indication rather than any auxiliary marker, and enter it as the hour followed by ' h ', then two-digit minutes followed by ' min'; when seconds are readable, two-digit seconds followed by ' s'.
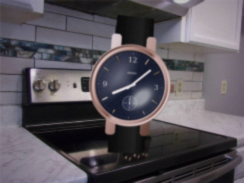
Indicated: 8 h 08 min
